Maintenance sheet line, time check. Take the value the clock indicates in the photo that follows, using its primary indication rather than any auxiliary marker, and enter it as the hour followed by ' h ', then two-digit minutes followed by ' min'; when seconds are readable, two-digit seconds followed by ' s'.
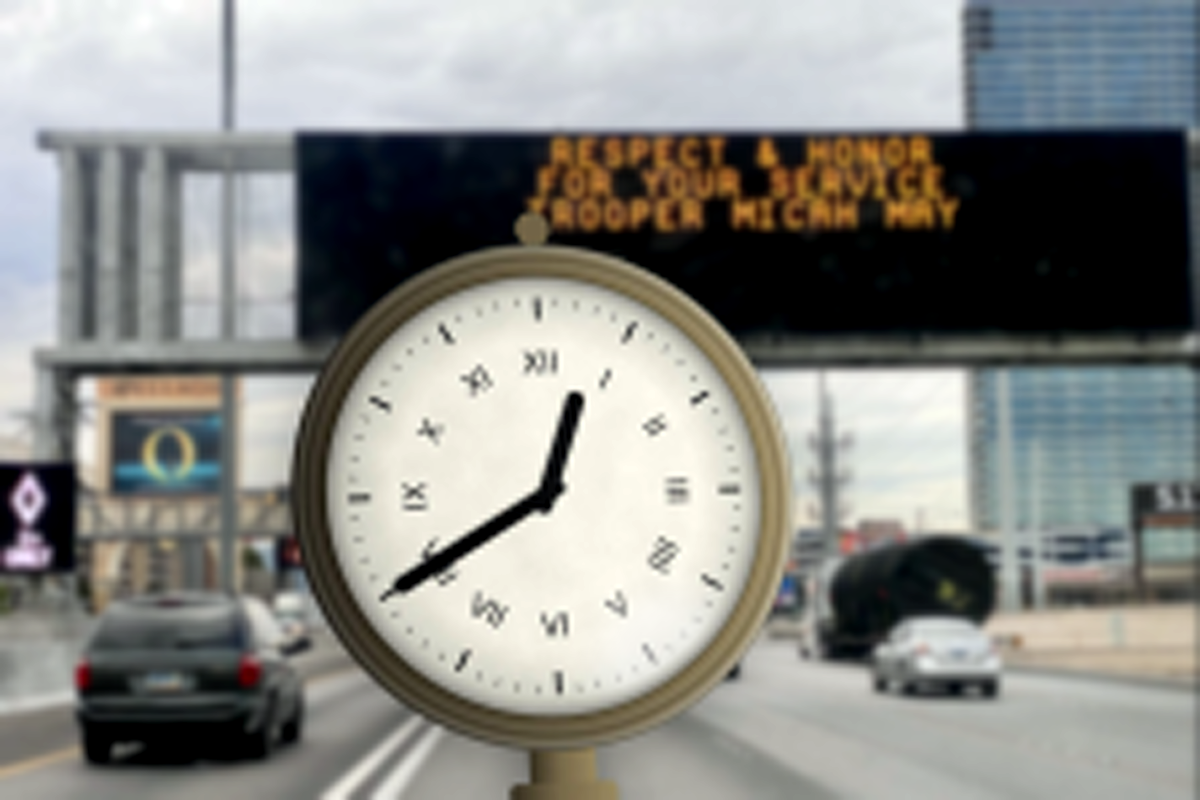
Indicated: 12 h 40 min
